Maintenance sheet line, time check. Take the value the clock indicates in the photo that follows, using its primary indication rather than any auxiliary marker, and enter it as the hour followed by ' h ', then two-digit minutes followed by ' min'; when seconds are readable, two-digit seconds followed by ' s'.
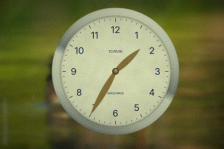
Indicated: 1 h 35 min
